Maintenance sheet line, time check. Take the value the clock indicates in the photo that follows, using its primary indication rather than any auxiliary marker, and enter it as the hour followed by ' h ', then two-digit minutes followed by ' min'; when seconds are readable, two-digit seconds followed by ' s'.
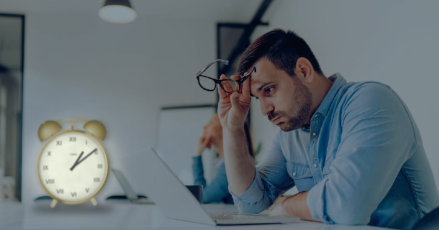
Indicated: 1 h 09 min
